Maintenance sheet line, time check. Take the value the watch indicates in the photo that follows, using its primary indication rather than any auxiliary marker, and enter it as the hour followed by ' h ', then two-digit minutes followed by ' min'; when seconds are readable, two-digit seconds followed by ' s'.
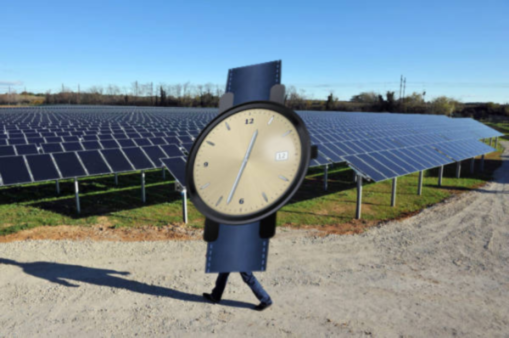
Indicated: 12 h 33 min
